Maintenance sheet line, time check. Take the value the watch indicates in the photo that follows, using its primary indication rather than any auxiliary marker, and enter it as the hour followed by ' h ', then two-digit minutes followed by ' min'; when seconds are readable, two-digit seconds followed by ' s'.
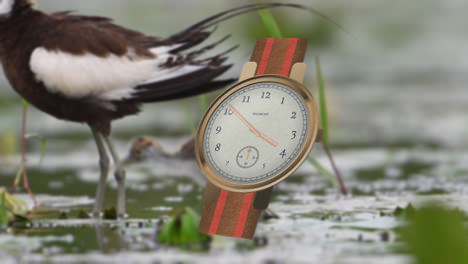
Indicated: 3 h 51 min
